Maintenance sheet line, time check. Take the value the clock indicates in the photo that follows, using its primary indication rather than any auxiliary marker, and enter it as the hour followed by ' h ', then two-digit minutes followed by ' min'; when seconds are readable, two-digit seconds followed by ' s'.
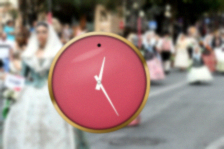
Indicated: 12 h 25 min
